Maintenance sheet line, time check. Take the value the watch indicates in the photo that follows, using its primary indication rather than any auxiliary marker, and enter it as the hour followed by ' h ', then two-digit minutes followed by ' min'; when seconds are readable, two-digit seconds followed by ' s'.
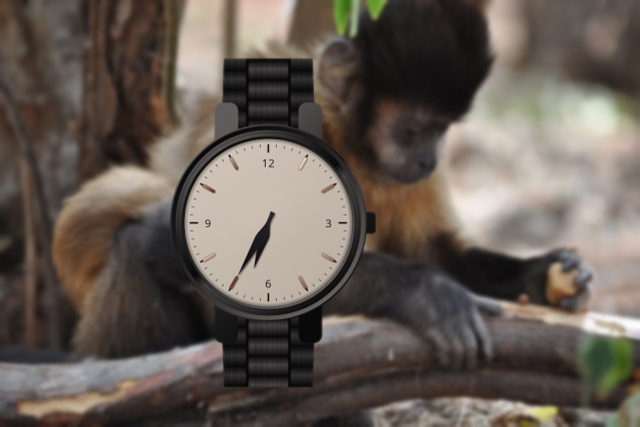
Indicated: 6 h 35 min
